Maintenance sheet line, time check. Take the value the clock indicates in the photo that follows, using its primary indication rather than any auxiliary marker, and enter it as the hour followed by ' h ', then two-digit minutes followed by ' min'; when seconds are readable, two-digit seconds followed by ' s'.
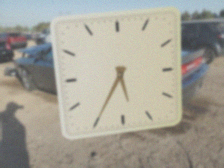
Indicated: 5 h 35 min
